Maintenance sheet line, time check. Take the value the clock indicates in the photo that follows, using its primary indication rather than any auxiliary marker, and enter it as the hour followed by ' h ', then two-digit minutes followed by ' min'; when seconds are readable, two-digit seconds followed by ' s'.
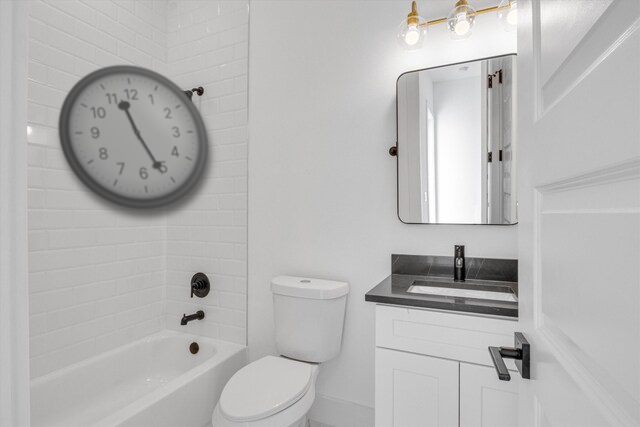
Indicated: 11 h 26 min
